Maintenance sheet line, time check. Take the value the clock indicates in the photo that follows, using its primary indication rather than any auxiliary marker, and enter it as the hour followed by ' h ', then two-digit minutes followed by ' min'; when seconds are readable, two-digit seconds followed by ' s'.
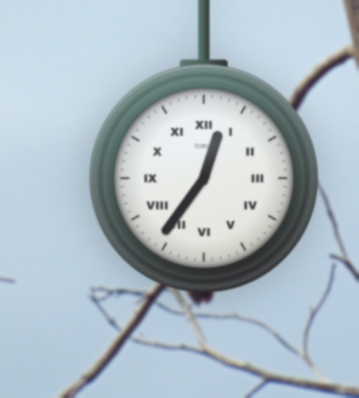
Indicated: 12 h 36 min
